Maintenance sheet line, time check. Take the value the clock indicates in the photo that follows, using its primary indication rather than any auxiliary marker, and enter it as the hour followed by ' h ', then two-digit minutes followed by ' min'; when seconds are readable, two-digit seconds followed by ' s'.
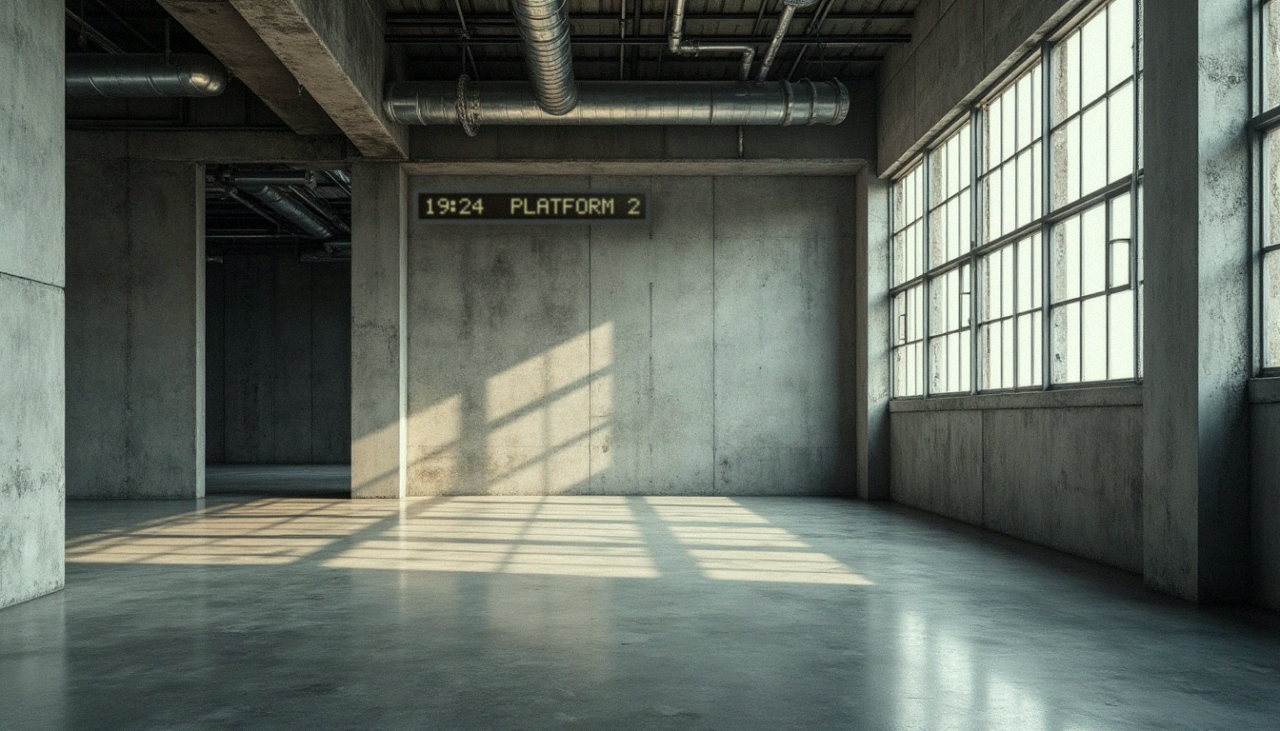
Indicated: 19 h 24 min
